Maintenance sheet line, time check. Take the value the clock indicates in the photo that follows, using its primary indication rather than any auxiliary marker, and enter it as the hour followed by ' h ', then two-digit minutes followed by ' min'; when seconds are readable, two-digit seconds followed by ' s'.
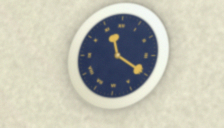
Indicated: 11 h 20 min
